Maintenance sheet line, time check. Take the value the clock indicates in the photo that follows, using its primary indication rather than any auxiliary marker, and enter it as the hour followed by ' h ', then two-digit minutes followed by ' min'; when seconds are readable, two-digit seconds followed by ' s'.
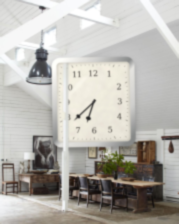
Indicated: 6 h 38 min
